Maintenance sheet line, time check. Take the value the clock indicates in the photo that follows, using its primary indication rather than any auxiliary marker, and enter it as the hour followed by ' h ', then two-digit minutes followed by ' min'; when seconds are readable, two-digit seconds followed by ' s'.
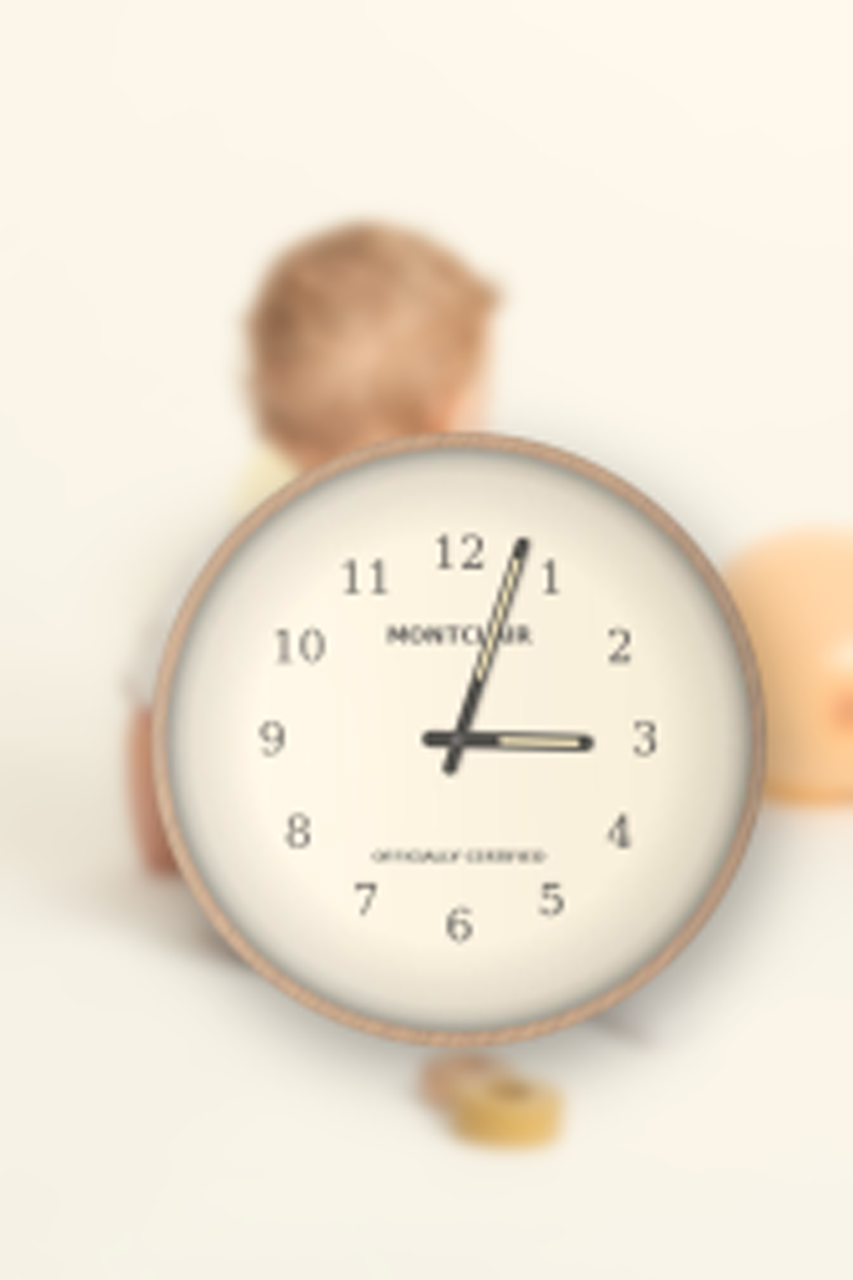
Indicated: 3 h 03 min
